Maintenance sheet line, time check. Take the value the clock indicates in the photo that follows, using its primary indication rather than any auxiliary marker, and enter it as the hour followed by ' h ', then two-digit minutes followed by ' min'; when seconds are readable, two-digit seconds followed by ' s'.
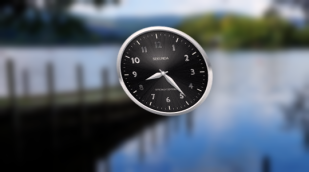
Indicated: 8 h 24 min
